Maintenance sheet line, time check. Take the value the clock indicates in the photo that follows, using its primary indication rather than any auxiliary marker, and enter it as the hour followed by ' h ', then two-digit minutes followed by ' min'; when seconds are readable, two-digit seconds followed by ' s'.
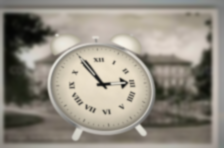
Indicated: 2 h 55 min
